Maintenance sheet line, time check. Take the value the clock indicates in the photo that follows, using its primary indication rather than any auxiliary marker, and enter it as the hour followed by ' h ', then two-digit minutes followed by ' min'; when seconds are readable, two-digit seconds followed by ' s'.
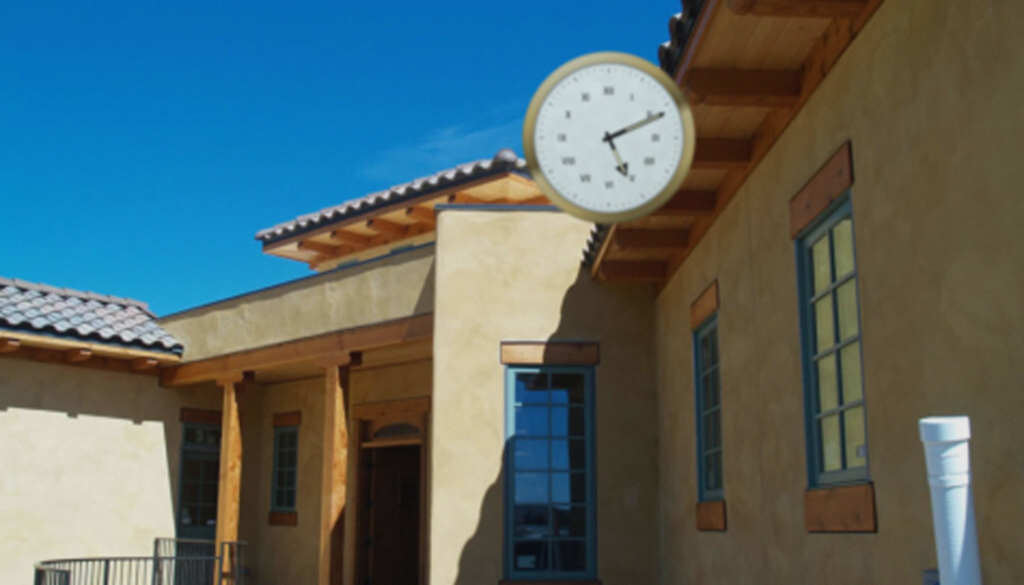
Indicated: 5 h 11 min
